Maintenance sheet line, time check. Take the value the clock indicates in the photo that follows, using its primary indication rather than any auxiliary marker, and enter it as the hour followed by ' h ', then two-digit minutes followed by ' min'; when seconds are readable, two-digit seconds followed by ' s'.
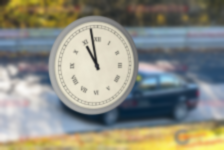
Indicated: 10 h 58 min
